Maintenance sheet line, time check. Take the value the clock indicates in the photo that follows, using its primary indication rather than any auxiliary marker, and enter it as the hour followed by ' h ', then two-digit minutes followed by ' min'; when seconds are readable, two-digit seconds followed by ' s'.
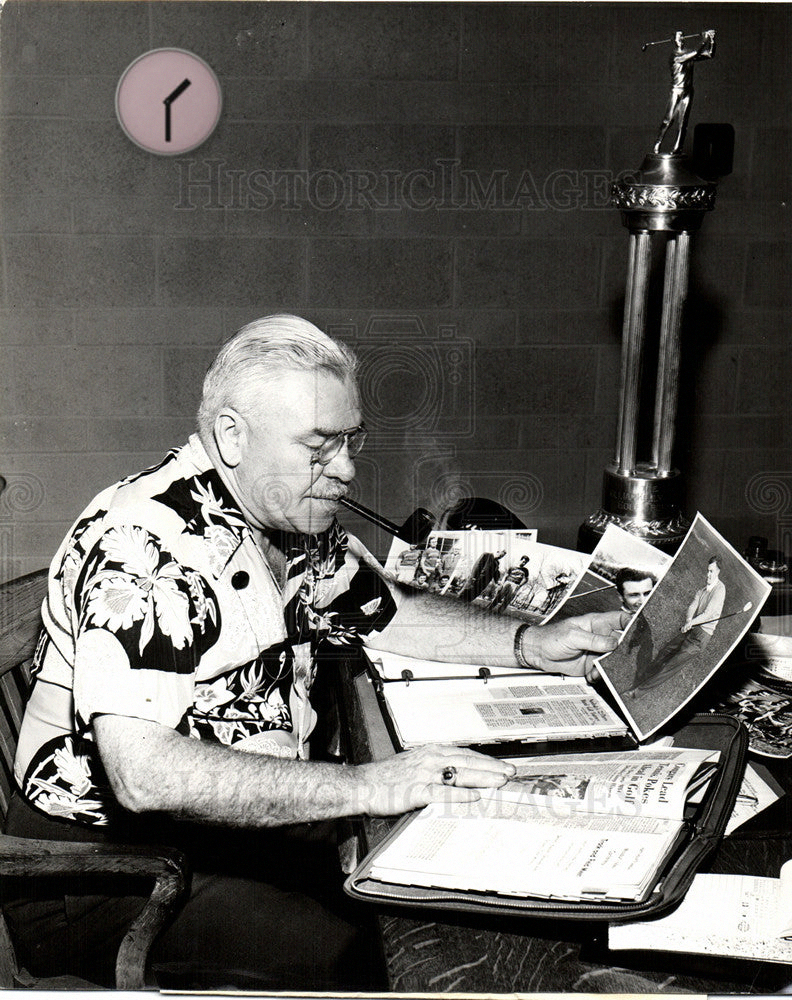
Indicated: 1 h 30 min
